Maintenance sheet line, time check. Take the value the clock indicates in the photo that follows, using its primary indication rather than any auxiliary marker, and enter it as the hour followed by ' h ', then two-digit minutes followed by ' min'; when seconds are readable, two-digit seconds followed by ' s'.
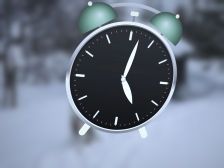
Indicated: 5 h 02 min
